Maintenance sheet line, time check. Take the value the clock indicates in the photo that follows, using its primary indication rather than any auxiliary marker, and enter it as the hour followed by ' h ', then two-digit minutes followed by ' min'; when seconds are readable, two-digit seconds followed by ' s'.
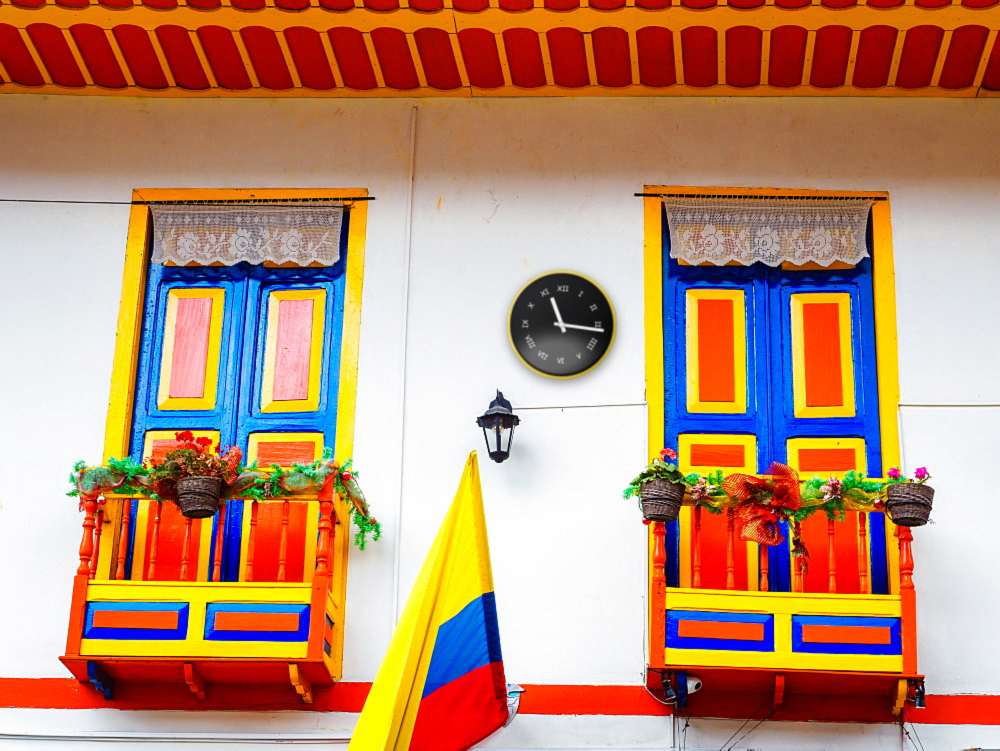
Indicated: 11 h 16 min
